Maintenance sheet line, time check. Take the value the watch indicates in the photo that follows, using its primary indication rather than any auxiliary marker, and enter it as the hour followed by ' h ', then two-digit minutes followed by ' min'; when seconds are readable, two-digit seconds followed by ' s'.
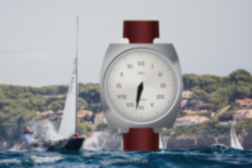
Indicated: 6 h 32 min
